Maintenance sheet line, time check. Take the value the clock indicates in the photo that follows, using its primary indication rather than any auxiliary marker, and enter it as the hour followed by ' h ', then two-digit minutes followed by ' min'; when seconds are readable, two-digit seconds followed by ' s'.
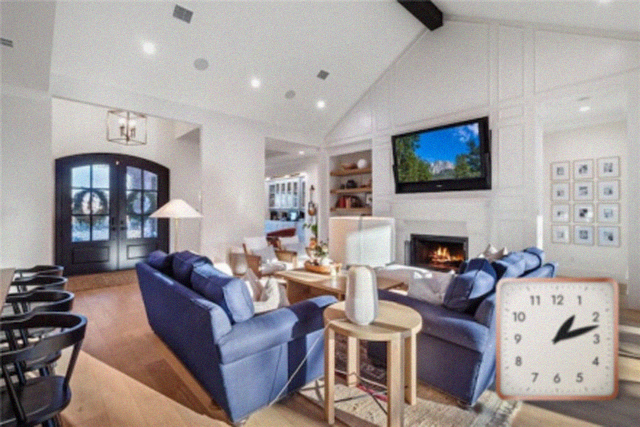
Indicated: 1 h 12 min
